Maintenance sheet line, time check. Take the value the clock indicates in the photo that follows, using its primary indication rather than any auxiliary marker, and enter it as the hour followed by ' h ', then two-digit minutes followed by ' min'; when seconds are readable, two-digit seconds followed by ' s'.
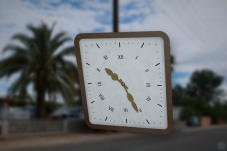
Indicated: 10 h 26 min
